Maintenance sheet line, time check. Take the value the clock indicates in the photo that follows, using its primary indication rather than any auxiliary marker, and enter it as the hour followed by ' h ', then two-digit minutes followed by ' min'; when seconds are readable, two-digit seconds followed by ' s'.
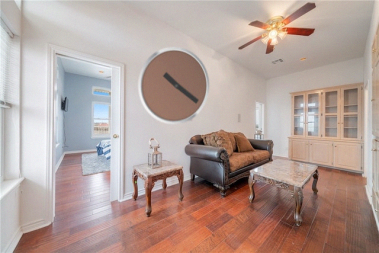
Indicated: 10 h 21 min
